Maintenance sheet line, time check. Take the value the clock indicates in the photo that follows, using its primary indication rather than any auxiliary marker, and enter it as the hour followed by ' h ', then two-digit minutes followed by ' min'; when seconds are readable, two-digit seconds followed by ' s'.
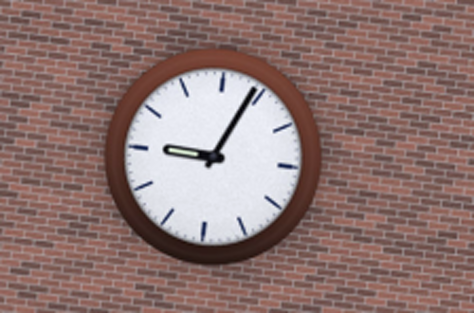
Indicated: 9 h 04 min
